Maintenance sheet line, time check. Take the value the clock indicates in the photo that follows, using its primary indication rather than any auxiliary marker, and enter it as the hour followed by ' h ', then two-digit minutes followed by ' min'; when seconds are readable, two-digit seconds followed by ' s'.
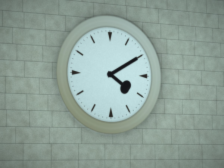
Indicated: 4 h 10 min
